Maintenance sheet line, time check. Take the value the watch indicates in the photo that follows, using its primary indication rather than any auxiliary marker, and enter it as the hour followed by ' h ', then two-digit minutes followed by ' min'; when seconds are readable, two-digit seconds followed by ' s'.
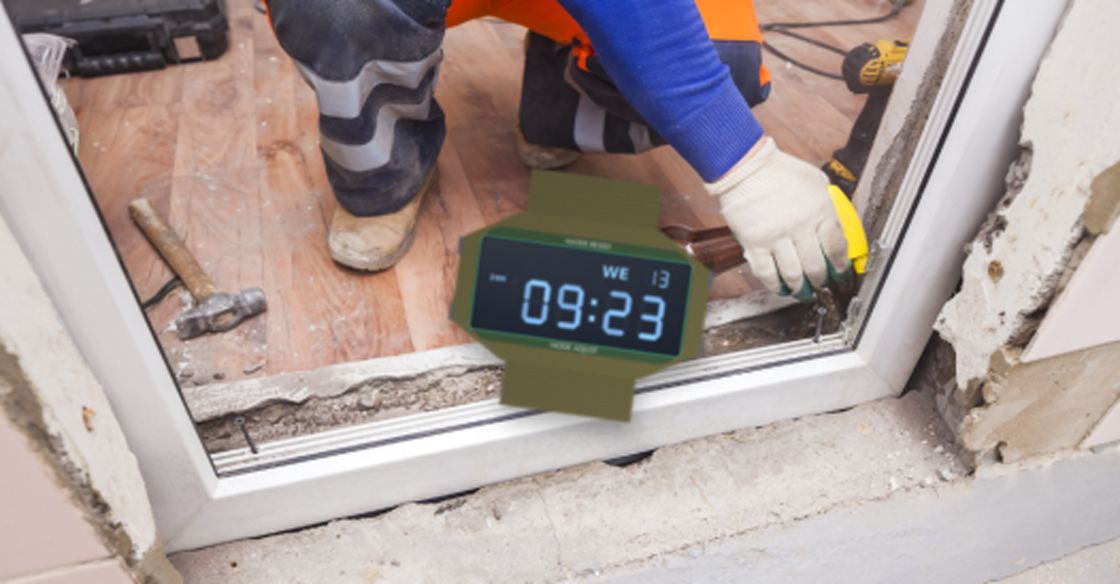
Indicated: 9 h 23 min
